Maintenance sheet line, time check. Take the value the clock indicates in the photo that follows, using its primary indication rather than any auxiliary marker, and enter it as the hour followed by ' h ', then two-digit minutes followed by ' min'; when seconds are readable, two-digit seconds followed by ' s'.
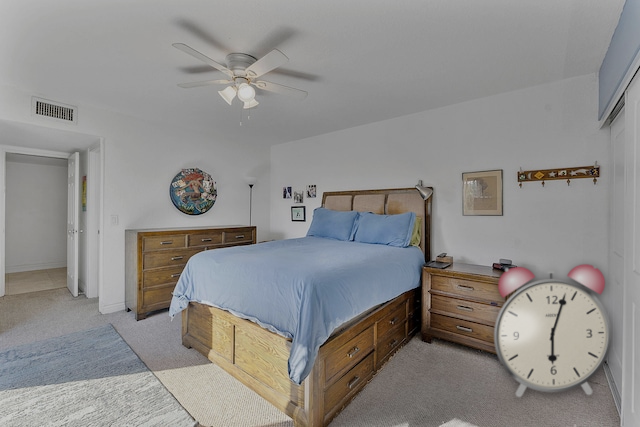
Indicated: 6 h 03 min
